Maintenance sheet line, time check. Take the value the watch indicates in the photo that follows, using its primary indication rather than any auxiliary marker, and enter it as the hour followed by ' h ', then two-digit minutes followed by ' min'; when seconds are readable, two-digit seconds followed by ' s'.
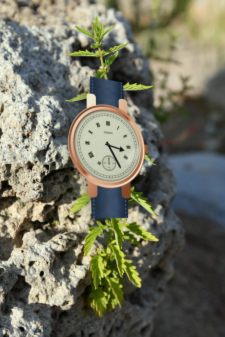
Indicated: 3 h 25 min
